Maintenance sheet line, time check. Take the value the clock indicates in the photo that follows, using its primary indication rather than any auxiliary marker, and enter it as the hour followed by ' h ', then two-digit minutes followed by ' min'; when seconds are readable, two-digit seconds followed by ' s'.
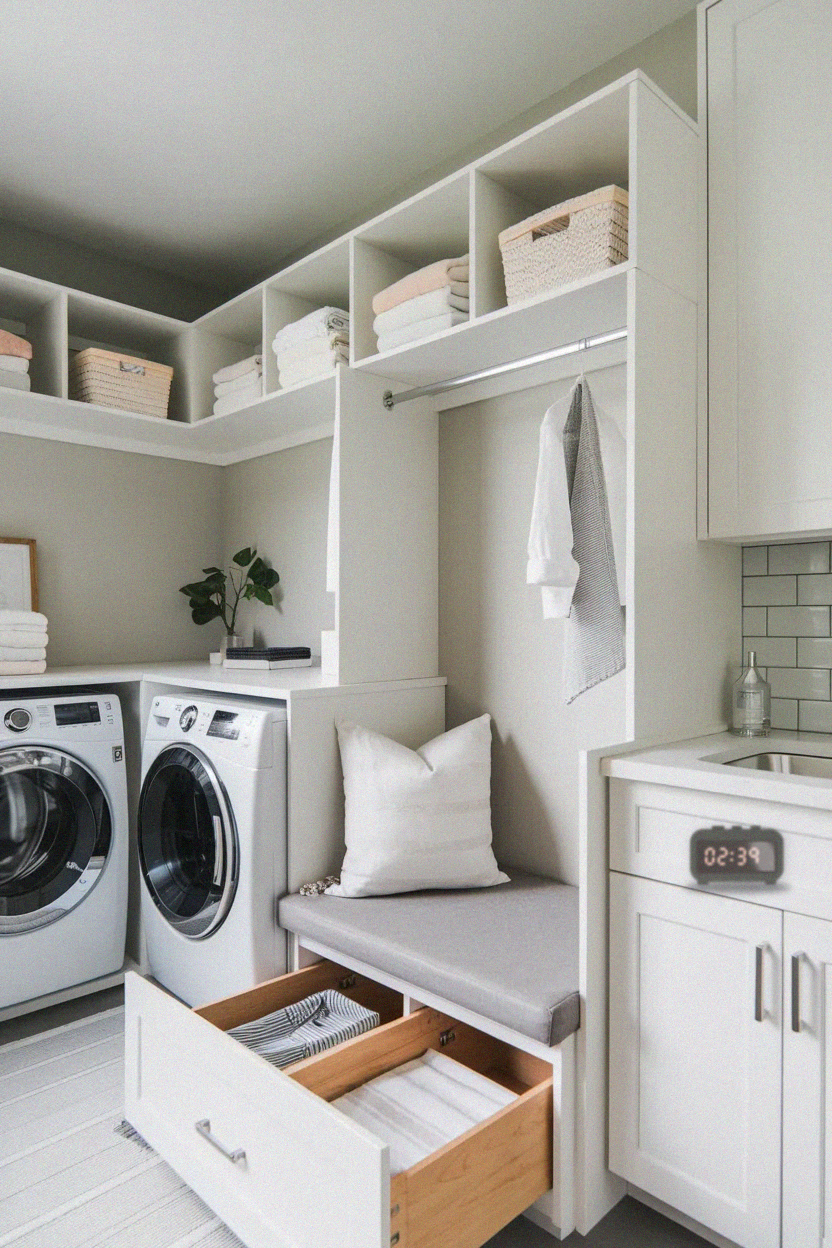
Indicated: 2 h 39 min
